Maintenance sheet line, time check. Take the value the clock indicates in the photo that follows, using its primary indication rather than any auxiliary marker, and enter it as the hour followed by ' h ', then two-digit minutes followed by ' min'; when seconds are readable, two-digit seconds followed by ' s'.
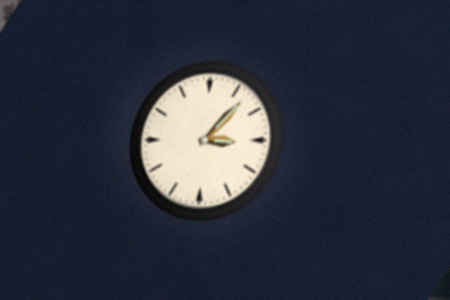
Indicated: 3 h 07 min
